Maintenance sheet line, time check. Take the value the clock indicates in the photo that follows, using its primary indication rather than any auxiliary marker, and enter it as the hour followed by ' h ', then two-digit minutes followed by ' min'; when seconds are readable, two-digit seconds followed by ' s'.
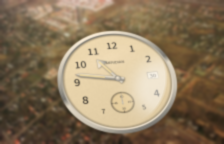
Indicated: 10 h 47 min
